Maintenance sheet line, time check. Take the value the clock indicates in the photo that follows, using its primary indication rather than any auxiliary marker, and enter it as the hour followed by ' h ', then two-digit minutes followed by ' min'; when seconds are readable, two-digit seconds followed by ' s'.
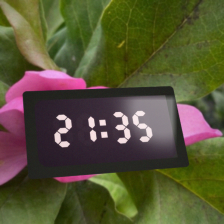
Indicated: 21 h 35 min
